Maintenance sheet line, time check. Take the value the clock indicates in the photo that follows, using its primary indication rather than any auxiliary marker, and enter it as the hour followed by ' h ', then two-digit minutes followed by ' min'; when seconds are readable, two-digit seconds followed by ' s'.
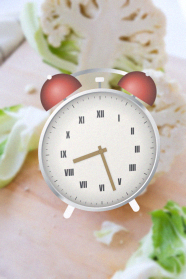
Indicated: 8 h 27 min
